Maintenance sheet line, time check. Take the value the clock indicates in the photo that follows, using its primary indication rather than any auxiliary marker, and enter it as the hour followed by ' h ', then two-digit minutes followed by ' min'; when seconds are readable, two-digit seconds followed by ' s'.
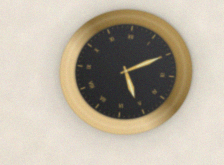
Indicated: 5 h 10 min
